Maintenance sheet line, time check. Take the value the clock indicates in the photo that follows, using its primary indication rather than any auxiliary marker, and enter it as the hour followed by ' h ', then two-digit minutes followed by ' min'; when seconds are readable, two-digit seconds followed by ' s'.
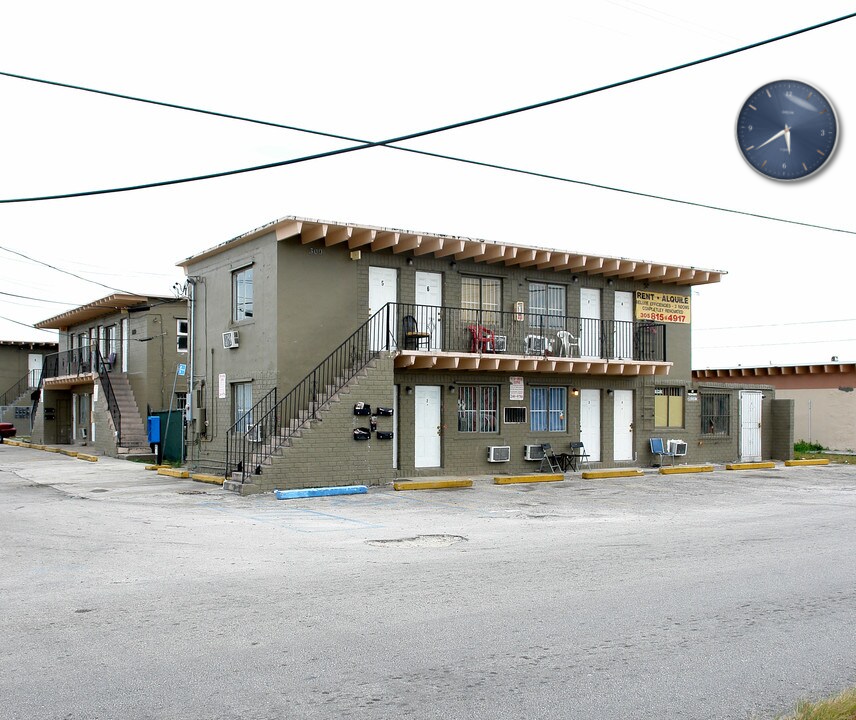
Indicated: 5 h 39 min
